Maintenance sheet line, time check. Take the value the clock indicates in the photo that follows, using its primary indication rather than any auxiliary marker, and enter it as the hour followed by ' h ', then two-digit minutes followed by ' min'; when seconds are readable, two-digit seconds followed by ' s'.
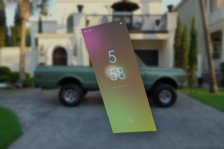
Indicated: 5 h 58 min
